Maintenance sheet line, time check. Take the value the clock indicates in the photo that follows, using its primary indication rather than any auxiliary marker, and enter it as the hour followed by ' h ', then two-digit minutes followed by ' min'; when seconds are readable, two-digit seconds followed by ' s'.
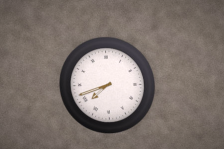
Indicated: 7 h 42 min
